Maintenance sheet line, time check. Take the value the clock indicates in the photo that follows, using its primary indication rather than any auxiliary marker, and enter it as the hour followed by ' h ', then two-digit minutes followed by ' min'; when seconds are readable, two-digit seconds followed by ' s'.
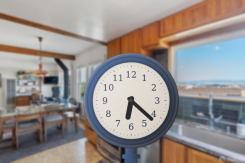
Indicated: 6 h 22 min
